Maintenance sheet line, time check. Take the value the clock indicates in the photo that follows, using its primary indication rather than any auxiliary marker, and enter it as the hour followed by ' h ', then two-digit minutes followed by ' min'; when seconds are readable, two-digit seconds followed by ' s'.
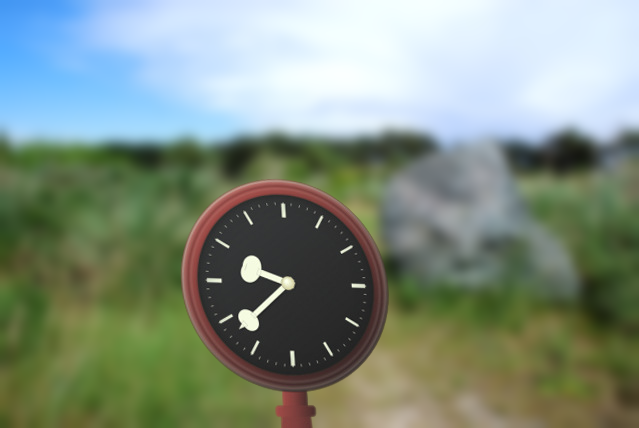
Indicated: 9 h 38 min
